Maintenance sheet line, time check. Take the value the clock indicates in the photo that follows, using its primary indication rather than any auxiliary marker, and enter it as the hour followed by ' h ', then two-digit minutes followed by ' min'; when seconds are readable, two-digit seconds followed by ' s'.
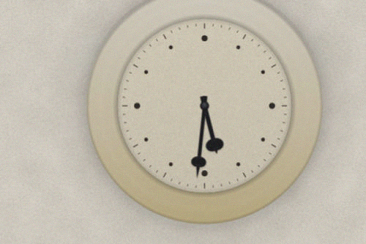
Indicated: 5 h 31 min
